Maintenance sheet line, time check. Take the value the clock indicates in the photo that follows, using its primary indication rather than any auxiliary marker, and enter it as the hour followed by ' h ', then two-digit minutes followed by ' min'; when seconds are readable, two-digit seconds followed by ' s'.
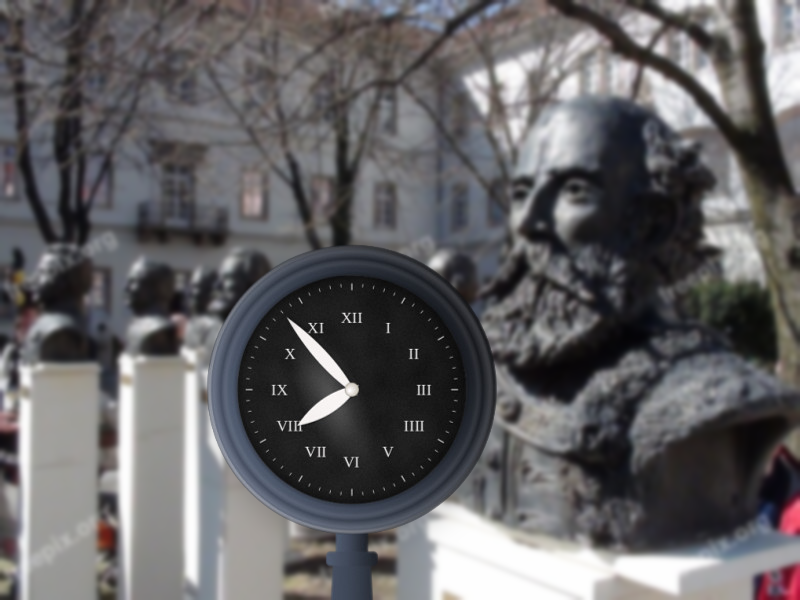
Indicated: 7 h 53 min
